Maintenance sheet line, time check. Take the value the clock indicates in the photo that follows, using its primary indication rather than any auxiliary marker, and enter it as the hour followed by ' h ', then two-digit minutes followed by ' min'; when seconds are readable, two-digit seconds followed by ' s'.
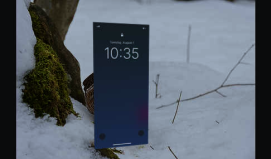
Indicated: 10 h 35 min
